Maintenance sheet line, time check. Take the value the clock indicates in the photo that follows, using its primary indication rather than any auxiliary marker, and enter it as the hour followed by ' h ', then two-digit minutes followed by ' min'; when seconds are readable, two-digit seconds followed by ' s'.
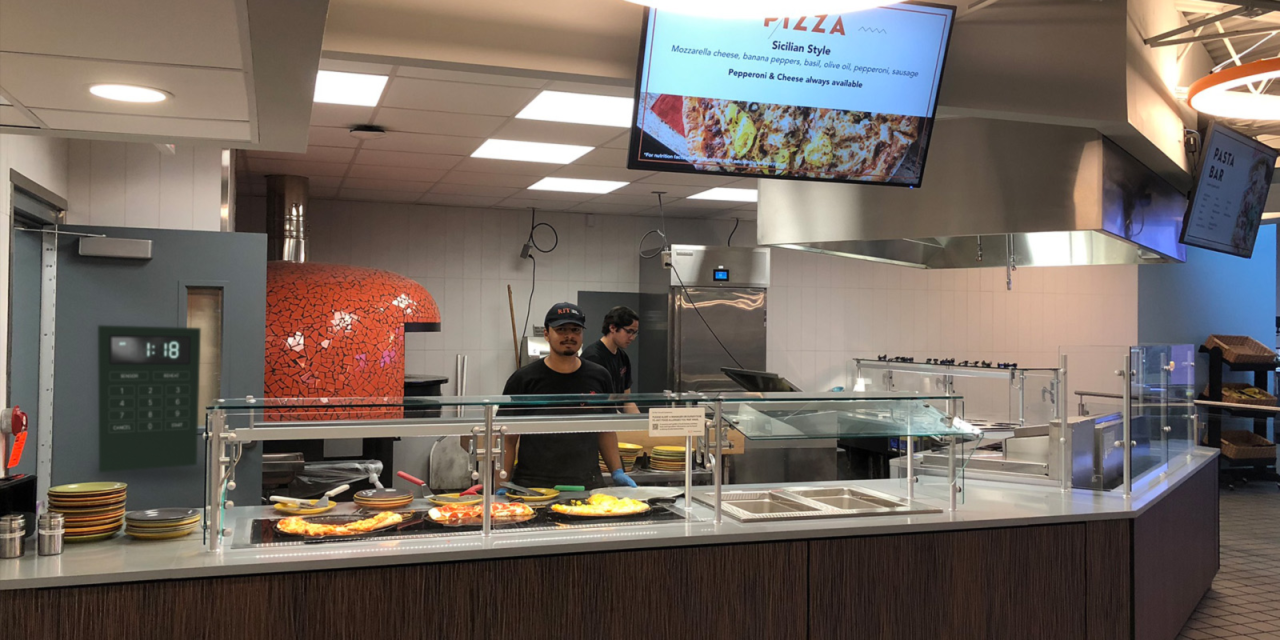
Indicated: 1 h 18 min
